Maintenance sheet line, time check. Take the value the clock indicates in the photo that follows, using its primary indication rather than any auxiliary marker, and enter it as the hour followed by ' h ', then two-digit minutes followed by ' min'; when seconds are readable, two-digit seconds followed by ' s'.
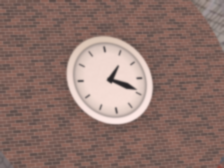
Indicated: 1 h 19 min
